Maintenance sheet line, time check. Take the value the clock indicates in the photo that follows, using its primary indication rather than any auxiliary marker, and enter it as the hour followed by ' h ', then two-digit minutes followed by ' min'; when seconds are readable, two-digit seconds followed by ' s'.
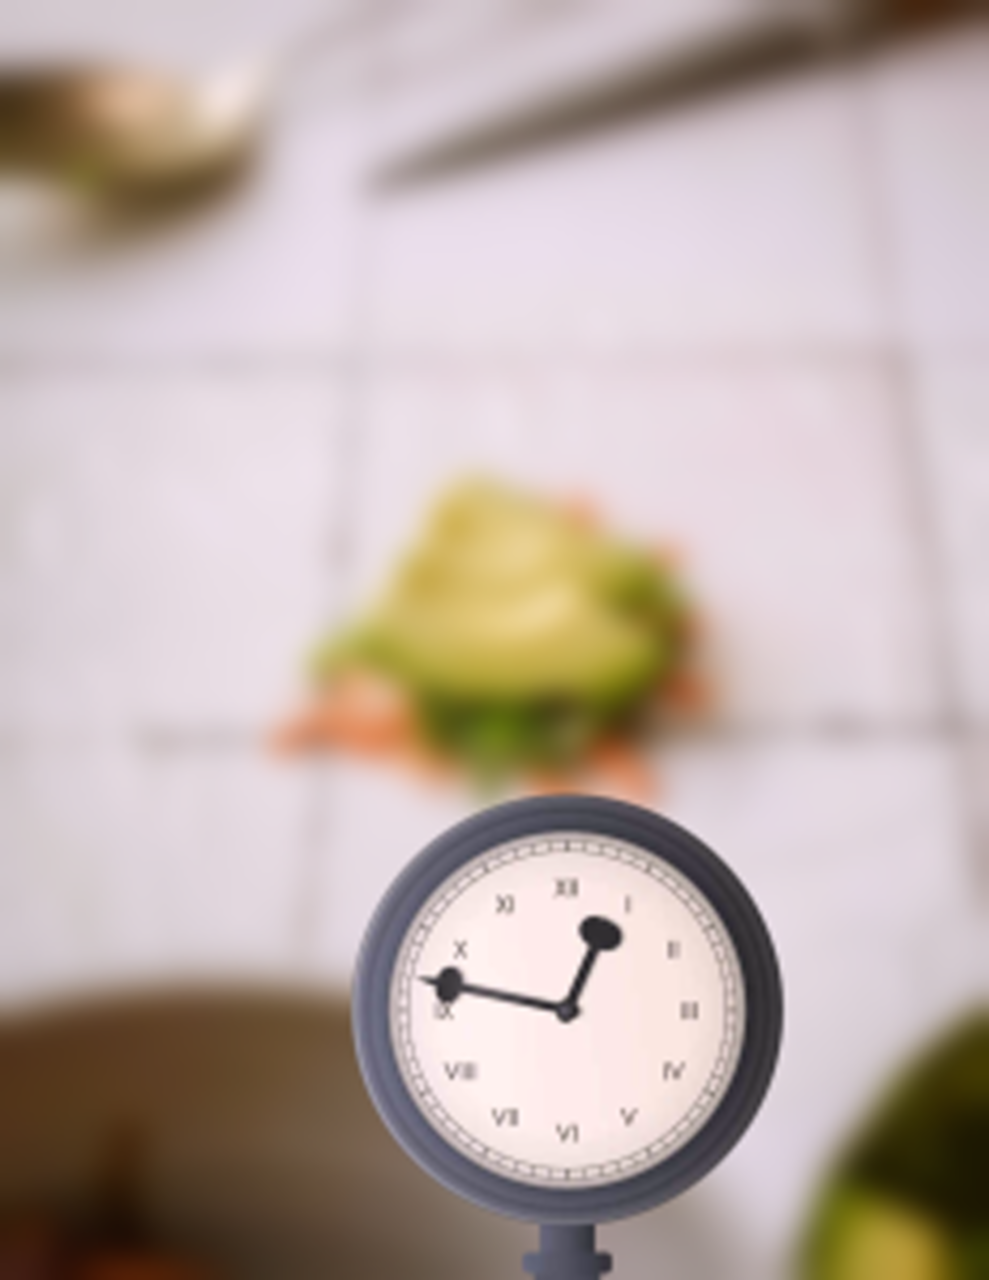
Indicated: 12 h 47 min
